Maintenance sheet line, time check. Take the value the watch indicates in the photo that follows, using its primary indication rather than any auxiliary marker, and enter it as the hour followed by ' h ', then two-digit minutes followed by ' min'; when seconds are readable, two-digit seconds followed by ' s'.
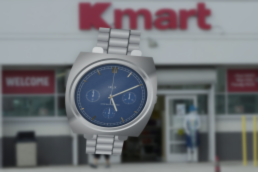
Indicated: 5 h 10 min
